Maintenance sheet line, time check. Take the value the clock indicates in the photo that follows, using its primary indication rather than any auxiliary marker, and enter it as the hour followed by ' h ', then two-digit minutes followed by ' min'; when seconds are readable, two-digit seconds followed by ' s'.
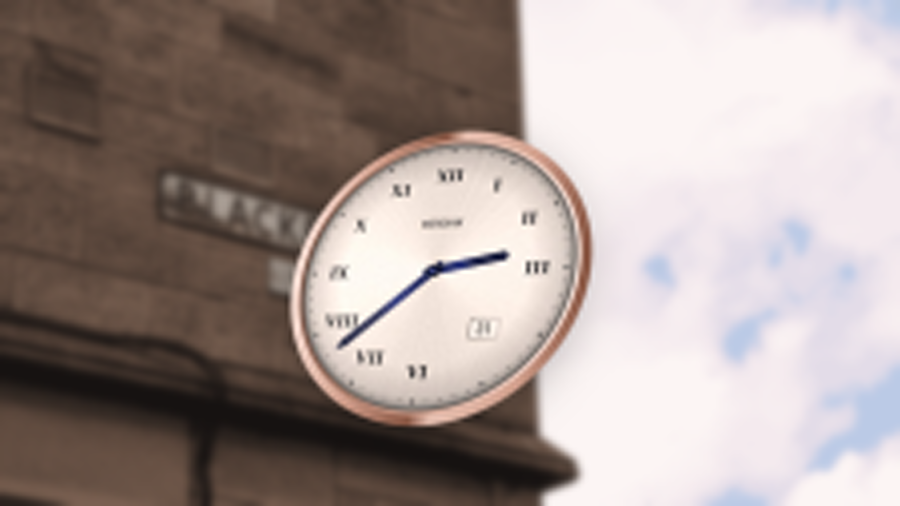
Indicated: 2 h 38 min
